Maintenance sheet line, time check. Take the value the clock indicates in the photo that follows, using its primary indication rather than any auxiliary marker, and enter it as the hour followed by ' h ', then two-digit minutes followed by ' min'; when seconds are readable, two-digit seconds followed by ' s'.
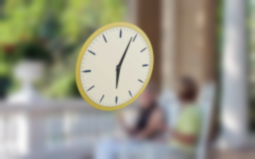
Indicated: 6 h 04 min
